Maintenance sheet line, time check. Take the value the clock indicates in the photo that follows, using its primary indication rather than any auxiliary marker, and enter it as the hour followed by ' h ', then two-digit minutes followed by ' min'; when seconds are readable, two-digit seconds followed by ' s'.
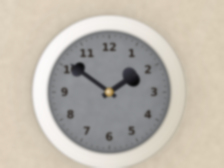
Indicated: 1 h 51 min
